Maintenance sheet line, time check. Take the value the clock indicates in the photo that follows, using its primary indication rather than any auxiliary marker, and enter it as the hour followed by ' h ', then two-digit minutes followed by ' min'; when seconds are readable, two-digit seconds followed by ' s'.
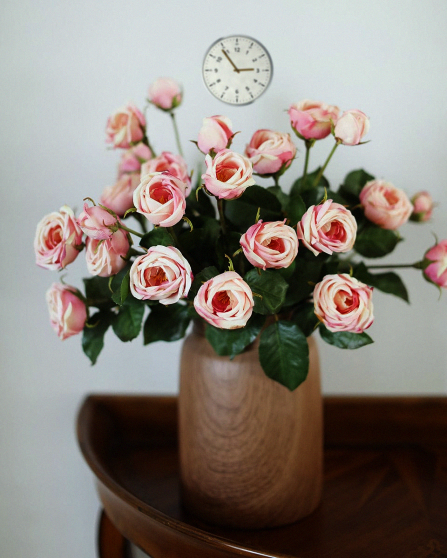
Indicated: 2 h 54 min
